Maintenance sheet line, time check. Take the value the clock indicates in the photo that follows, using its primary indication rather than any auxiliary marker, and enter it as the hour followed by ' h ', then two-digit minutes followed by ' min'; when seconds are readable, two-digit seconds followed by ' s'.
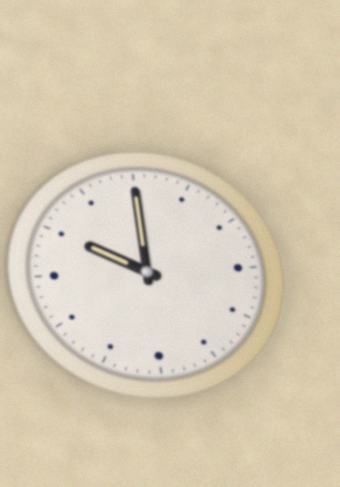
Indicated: 10 h 00 min
